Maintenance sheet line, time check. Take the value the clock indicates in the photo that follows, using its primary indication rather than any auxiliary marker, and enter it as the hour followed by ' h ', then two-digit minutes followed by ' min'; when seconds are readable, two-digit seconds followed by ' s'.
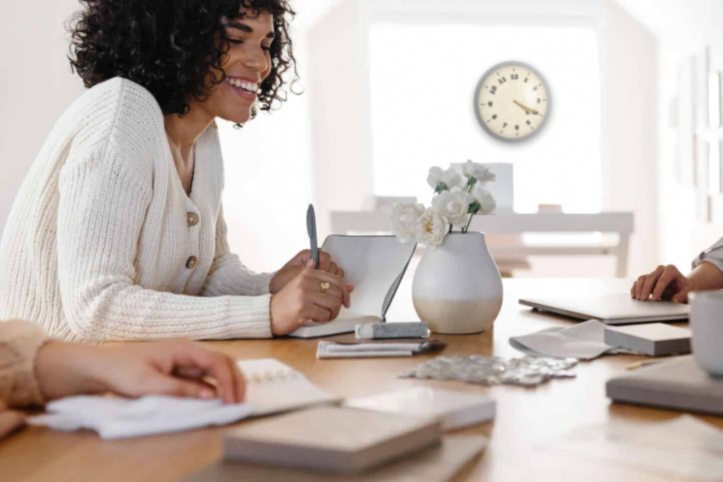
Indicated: 4 h 20 min
